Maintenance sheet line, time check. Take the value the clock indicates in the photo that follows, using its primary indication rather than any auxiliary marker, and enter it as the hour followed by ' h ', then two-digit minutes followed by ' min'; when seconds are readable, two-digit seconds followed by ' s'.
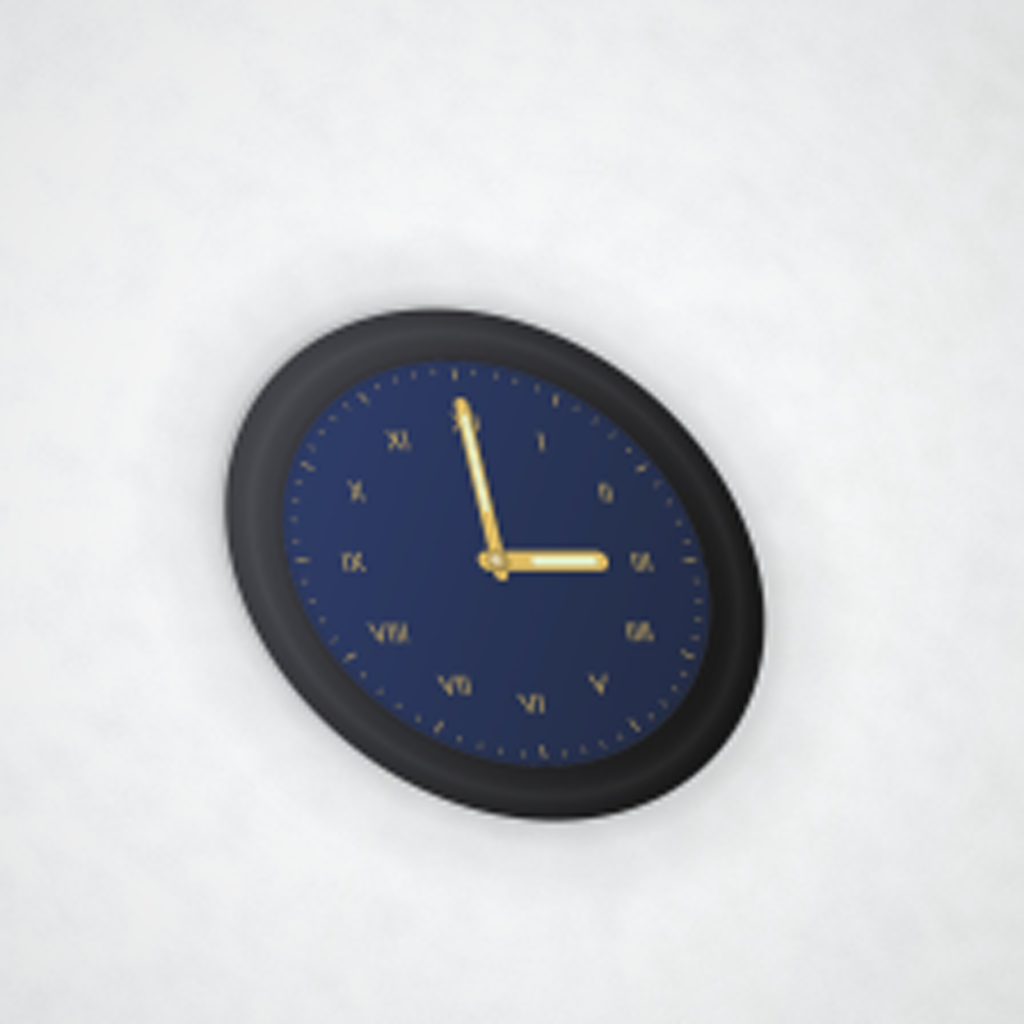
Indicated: 3 h 00 min
